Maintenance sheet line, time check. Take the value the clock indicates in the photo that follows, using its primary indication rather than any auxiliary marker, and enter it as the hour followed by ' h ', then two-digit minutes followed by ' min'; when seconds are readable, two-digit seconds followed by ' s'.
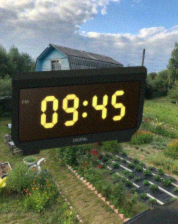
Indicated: 9 h 45 min
